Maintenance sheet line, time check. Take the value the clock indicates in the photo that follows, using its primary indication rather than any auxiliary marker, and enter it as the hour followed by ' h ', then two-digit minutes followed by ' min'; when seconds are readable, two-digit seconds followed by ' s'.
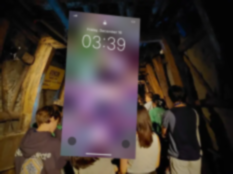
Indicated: 3 h 39 min
